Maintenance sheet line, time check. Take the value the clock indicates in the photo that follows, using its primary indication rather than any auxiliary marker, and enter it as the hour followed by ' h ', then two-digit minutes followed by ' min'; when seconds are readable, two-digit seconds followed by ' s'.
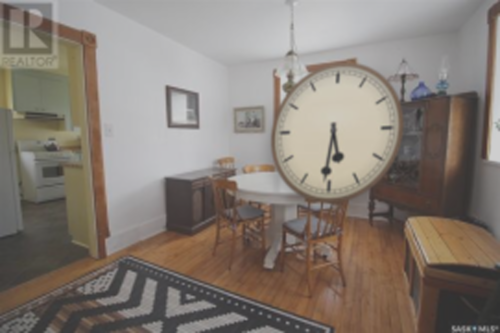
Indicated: 5 h 31 min
